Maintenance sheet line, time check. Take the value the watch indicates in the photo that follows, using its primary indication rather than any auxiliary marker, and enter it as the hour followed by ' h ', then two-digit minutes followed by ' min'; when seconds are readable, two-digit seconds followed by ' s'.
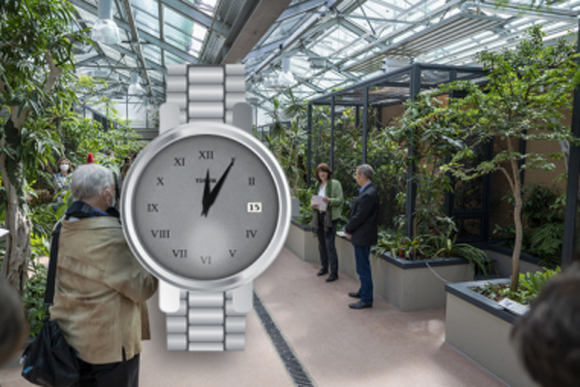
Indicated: 12 h 05 min
